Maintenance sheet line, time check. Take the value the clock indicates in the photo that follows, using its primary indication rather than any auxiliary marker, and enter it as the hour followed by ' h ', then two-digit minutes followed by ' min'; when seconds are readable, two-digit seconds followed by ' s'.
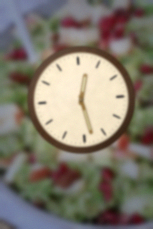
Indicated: 12 h 28 min
